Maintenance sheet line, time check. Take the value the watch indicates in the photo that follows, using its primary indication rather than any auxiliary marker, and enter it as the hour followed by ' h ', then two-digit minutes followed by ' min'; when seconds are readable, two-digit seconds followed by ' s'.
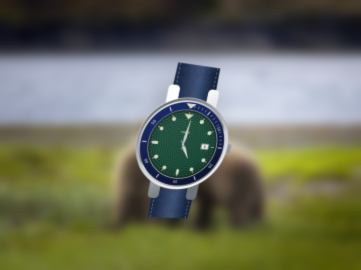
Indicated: 5 h 01 min
